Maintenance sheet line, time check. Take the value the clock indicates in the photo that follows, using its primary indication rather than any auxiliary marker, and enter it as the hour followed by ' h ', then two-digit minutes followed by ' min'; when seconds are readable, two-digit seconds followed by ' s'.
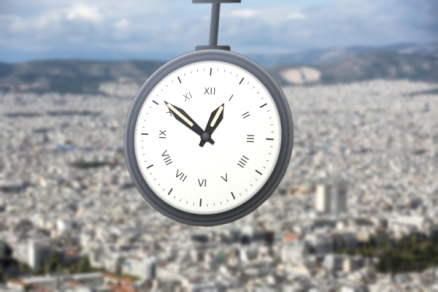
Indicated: 12 h 51 min
